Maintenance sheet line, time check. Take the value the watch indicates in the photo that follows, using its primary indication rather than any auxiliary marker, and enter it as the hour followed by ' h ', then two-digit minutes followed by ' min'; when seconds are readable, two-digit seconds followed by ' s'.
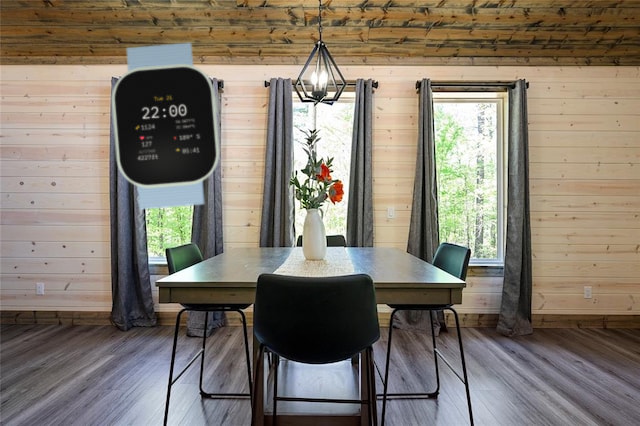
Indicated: 22 h 00 min
